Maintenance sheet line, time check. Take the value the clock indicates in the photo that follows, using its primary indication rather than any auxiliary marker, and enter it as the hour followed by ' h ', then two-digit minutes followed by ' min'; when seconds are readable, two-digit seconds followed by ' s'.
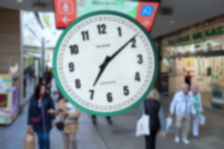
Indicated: 7 h 09 min
